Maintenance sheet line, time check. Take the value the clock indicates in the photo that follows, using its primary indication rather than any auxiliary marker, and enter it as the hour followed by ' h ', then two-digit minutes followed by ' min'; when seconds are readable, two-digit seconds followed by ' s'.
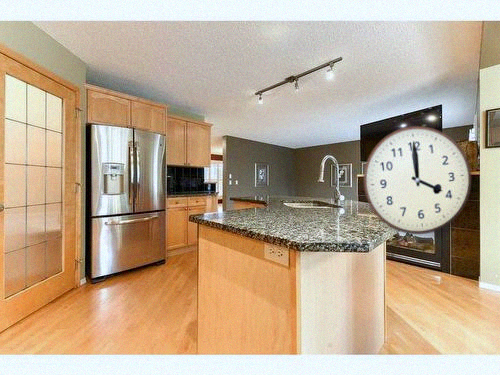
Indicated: 4 h 00 min
